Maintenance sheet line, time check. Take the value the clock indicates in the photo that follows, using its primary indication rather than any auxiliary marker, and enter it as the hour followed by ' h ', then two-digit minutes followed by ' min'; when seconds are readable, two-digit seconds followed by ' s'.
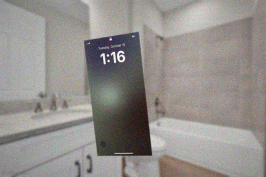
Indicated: 1 h 16 min
